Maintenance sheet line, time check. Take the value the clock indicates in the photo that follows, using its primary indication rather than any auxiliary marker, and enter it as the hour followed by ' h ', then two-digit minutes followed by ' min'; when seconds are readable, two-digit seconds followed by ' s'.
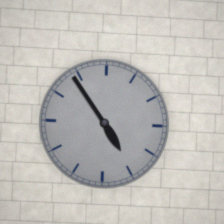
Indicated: 4 h 54 min
